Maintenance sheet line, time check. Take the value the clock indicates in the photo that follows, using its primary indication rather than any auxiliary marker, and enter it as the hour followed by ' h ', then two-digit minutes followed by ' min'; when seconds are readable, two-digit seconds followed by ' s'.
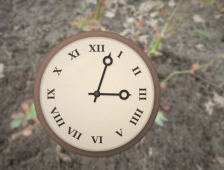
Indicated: 3 h 03 min
